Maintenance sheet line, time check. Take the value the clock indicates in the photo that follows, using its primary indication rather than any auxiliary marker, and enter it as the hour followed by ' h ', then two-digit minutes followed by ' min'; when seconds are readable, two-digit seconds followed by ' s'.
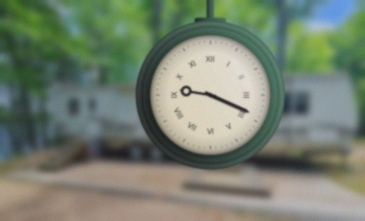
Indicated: 9 h 19 min
